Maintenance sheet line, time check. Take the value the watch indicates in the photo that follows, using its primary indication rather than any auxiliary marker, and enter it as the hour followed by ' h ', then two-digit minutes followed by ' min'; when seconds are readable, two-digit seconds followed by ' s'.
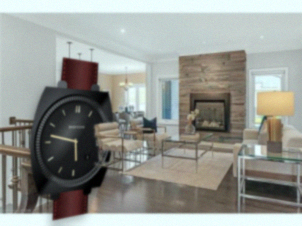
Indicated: 5 h 47 min
